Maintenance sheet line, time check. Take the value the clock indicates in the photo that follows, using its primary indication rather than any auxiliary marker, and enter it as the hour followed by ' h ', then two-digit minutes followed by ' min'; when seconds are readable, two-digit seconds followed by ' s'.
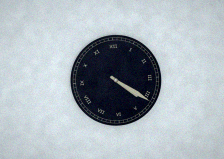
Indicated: 4 h 21 min
